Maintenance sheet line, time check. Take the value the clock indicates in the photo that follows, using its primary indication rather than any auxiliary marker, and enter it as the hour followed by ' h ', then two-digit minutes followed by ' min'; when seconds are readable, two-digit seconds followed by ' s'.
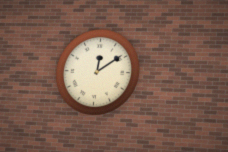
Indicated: 12 h 09 min
